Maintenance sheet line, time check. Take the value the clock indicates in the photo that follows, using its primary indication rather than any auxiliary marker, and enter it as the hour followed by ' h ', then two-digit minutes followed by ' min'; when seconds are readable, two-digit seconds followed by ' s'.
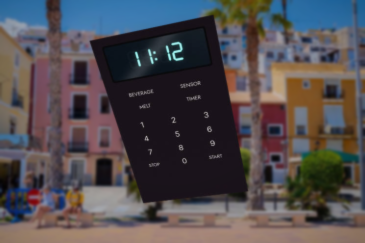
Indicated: 11 h 12 min
